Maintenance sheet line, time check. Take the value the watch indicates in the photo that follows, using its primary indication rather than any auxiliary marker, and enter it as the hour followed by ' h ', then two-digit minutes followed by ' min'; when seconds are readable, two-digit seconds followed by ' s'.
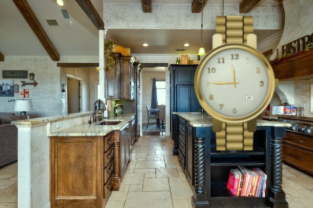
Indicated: 11 h 45 min
